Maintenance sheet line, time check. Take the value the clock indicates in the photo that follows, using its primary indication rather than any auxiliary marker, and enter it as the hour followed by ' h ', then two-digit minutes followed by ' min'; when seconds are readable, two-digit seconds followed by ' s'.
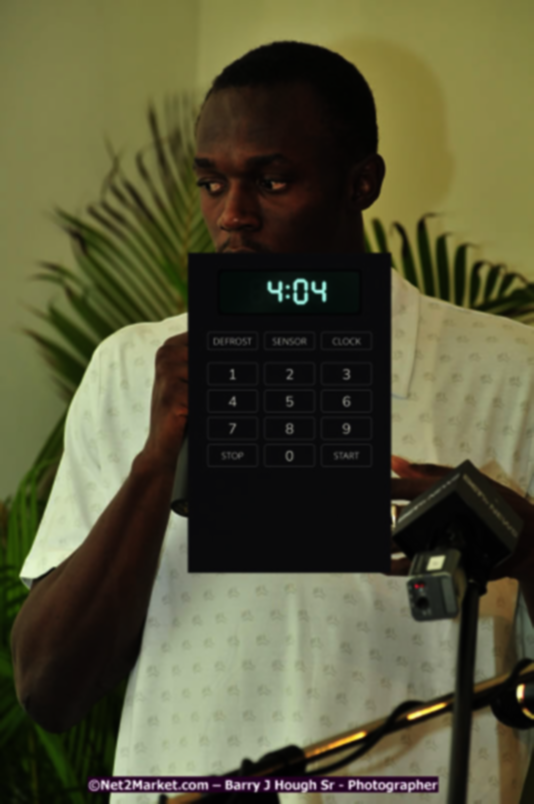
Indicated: 4 h 04 min
